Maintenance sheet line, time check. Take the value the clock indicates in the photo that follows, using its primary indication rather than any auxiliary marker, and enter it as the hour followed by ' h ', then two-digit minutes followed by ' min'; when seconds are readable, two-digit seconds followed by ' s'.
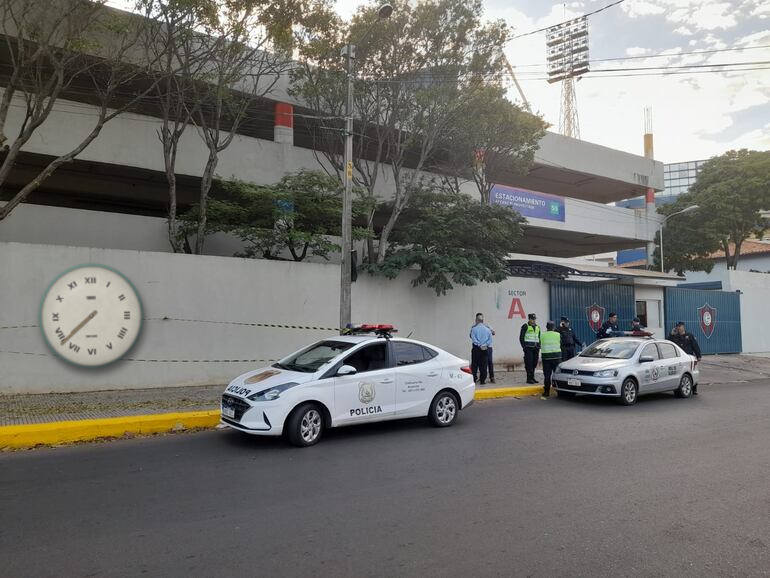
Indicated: 7 h 38 min
